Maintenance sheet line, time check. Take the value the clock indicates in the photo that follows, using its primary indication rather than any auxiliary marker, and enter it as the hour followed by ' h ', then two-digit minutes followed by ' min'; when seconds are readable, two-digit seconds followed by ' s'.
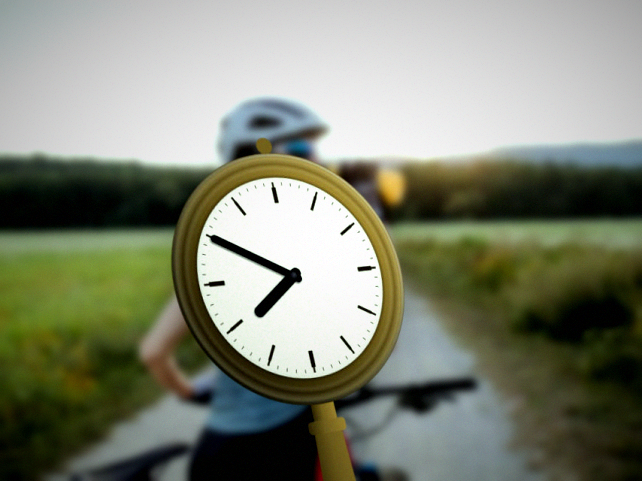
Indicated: 7 h 50 min
